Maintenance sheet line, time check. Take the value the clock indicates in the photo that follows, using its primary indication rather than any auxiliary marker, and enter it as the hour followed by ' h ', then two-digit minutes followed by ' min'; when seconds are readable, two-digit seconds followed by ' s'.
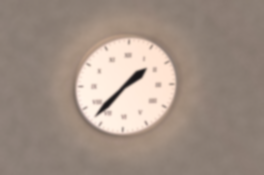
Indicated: 1 h 37 min
